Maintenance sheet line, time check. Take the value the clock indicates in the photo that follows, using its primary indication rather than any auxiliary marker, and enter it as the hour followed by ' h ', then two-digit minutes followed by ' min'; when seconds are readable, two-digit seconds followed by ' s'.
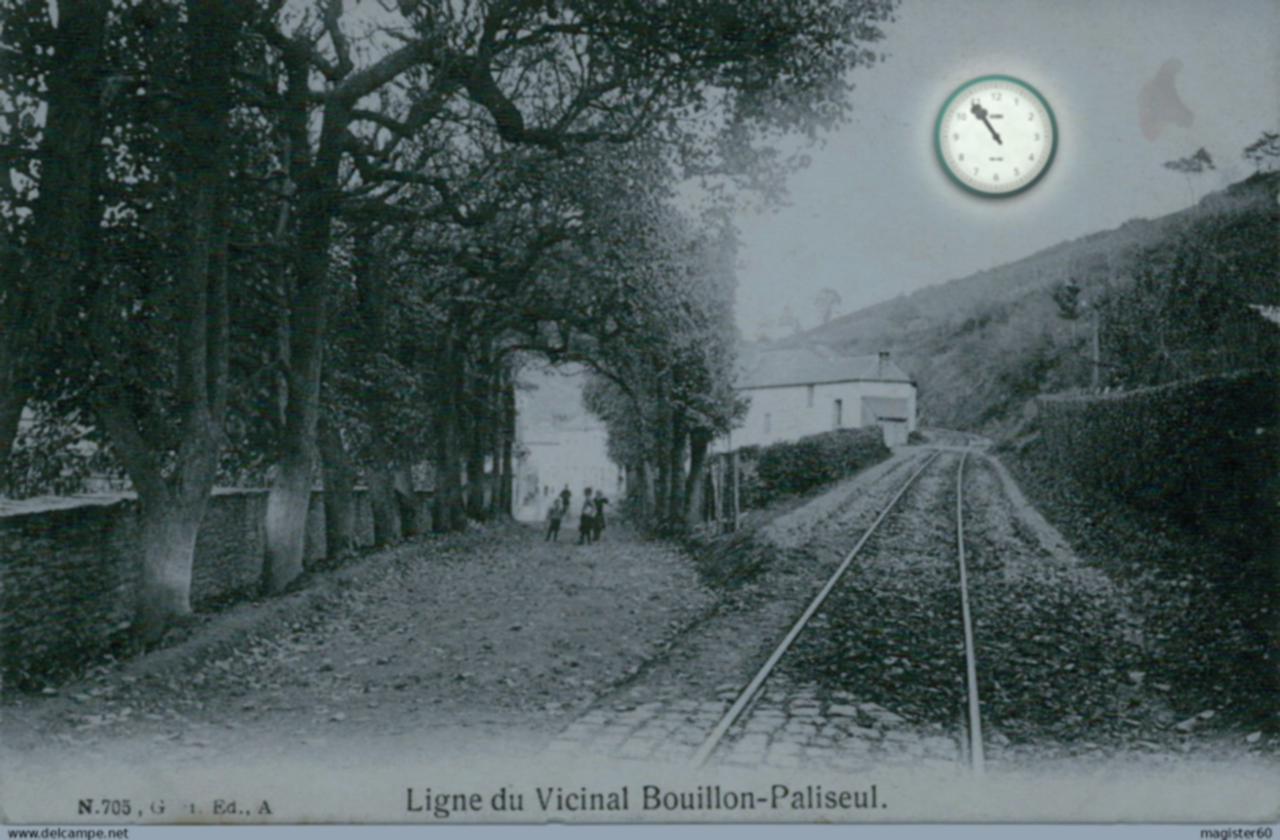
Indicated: 10 h 54 min
